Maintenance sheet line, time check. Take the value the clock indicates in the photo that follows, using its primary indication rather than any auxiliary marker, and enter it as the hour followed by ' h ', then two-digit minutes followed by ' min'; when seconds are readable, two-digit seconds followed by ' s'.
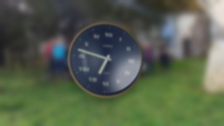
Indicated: 6 h 47 min
